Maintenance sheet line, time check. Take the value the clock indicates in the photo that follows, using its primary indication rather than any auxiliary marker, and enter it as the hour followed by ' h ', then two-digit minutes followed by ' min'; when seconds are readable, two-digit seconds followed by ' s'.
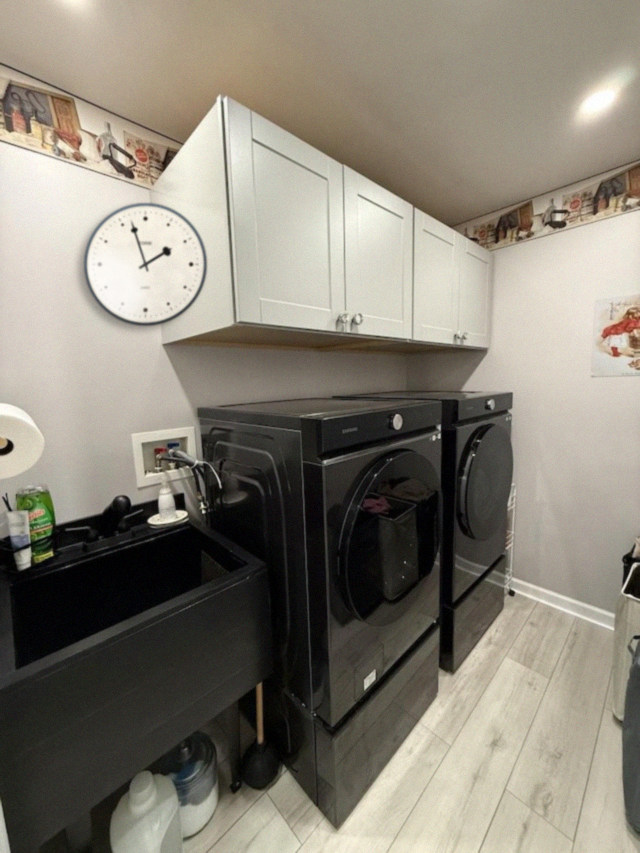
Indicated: 1 h 57 min
